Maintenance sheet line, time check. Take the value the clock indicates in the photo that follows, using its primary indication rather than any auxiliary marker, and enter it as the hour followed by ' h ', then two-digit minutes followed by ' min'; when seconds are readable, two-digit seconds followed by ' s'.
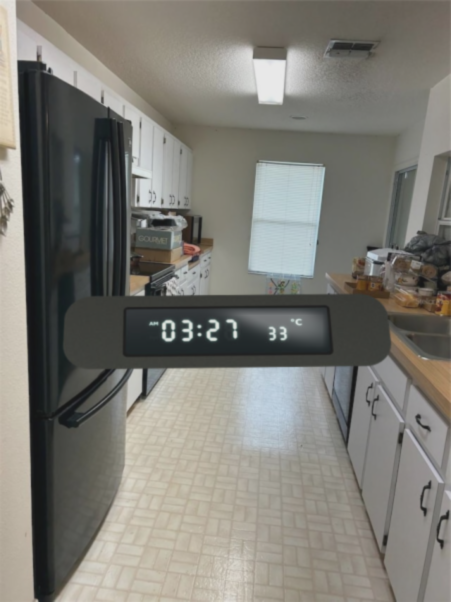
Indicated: 3 h 27 min
